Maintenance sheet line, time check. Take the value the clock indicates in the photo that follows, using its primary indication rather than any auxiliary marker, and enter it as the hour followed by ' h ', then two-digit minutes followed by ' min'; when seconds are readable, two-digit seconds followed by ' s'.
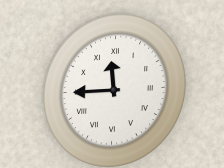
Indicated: 11 h 45 min
